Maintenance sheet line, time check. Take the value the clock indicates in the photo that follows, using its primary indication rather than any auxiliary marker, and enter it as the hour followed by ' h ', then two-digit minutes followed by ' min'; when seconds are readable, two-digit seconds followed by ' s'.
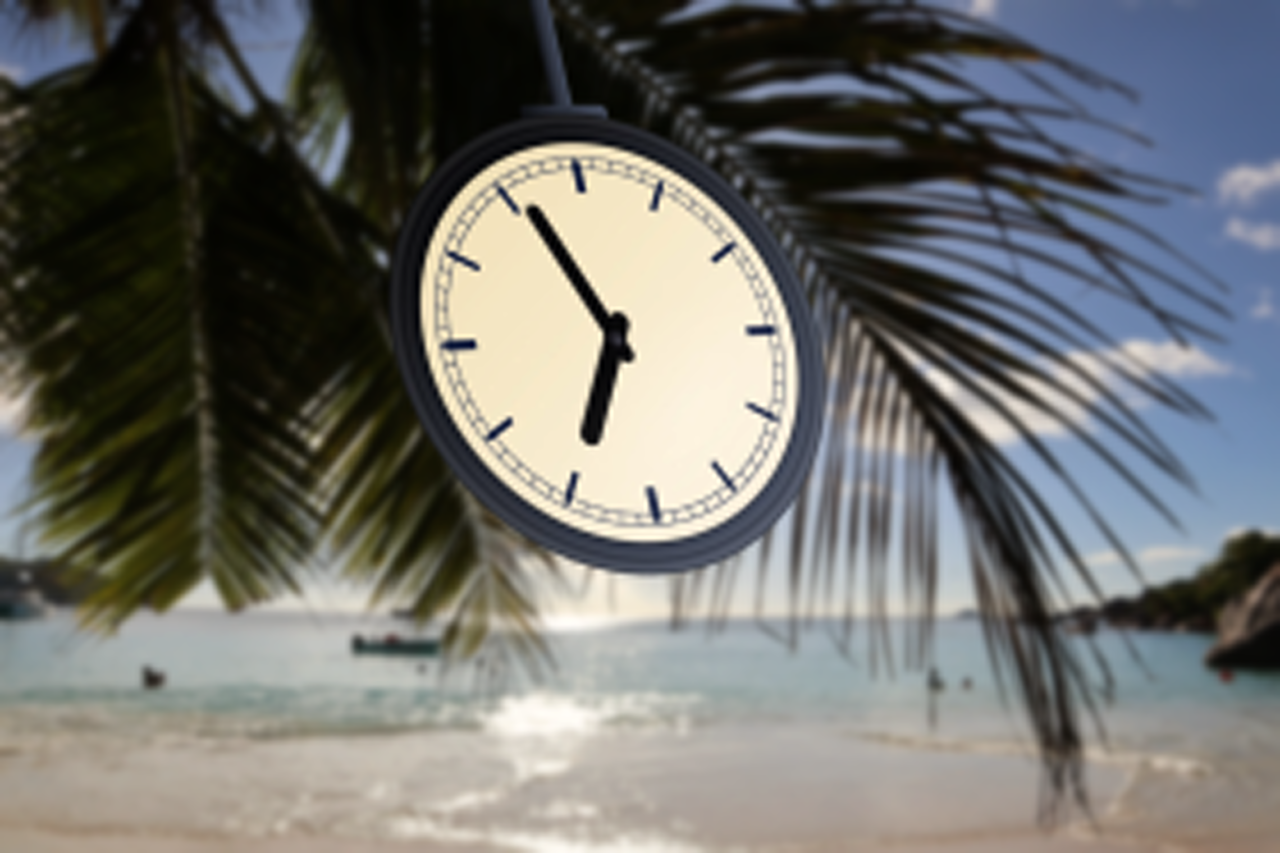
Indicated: 6 h 56 min
